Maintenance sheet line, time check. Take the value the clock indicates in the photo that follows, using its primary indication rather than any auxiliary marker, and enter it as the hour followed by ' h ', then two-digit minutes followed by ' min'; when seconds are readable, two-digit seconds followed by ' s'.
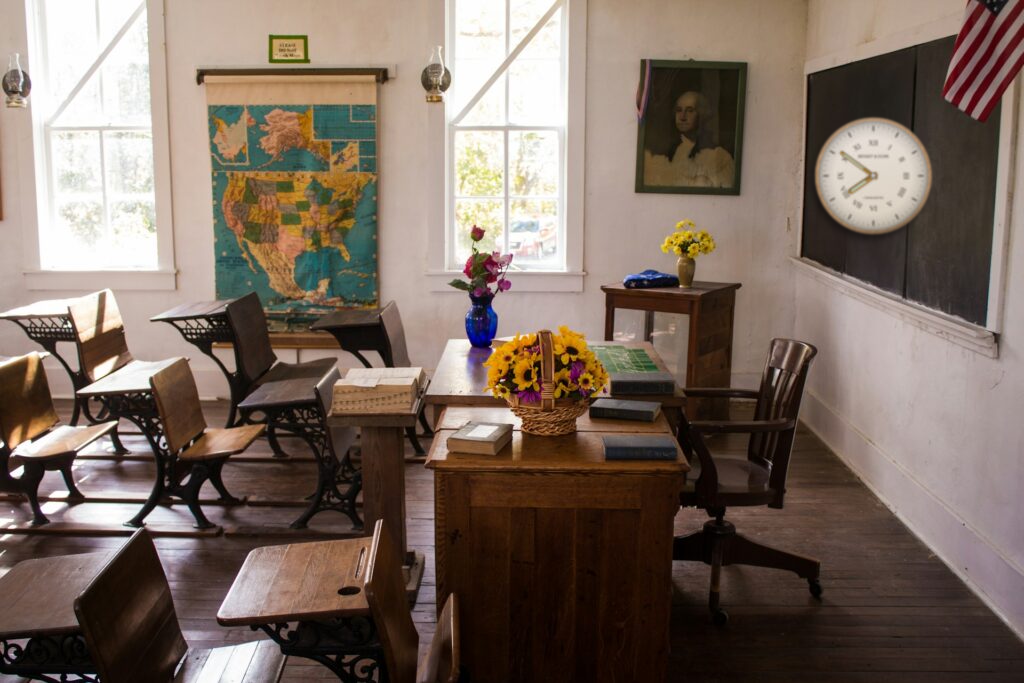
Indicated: 7 h 51 min
